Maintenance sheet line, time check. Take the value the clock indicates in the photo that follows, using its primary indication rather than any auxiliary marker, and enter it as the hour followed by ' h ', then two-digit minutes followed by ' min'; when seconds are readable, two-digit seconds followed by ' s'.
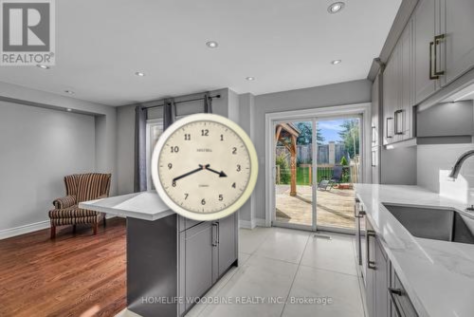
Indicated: 3 h 41 min
